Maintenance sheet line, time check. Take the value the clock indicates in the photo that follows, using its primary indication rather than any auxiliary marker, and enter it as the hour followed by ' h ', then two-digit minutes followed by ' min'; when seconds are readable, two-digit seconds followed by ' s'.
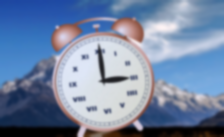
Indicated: 3 h 00 min
